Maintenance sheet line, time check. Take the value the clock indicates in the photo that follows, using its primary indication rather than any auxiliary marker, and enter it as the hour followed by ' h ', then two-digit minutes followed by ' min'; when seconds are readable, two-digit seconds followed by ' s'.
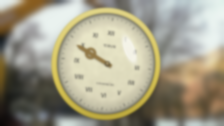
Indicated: 9 h 49 min
